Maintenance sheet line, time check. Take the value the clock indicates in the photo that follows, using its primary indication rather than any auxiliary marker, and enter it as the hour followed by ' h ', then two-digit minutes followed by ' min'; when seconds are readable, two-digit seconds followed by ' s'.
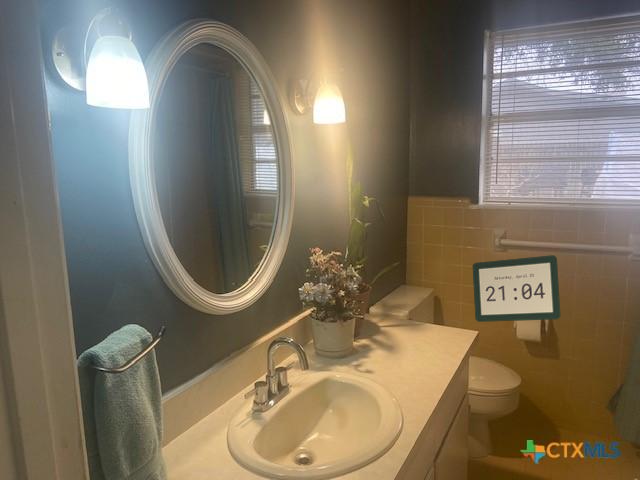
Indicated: 21 h 04 min
